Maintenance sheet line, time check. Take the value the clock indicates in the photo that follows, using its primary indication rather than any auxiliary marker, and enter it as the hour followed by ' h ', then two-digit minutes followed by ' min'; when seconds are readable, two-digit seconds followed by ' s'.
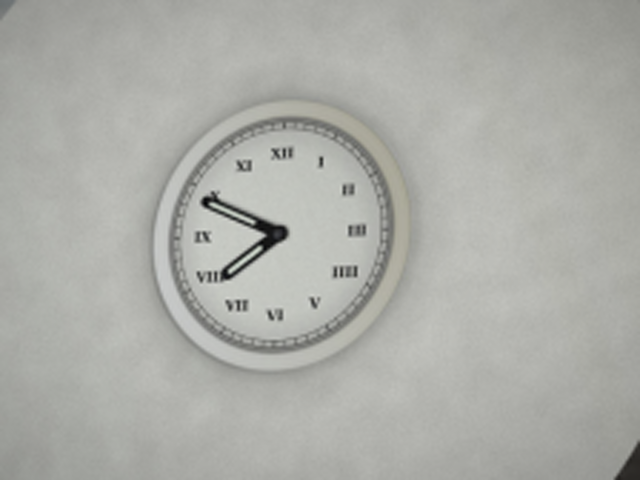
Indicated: 7 h 49 min
